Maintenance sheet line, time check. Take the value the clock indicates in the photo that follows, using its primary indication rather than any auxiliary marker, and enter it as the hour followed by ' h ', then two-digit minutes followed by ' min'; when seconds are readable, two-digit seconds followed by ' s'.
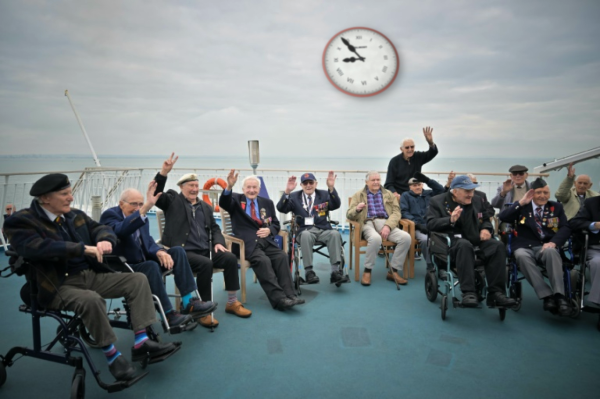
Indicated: 8 h 54 min
